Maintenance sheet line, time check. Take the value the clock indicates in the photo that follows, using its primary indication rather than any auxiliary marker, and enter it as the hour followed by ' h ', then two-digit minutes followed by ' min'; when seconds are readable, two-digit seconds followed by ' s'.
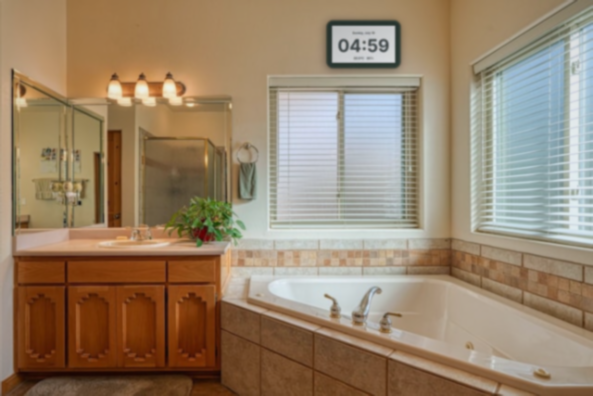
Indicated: 4 h 59 min
